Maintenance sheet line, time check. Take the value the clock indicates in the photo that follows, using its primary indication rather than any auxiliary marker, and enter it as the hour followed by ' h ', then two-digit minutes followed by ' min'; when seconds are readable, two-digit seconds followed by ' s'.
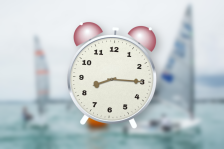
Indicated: 8 h 15 min
